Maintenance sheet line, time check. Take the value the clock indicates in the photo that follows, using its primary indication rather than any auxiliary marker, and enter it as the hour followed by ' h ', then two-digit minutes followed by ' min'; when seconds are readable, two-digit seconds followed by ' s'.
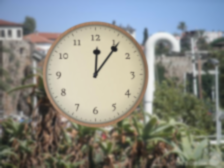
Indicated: 12 h 06 min
